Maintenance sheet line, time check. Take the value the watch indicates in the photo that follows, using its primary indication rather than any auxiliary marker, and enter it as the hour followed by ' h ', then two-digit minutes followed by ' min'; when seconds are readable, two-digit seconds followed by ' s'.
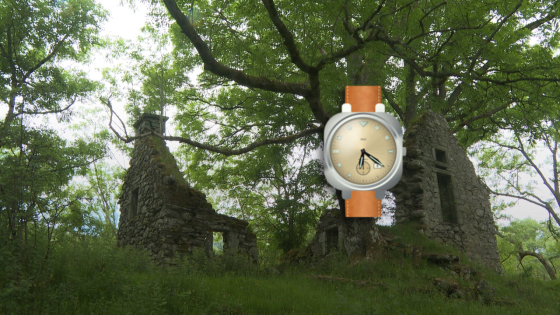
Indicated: 6 h 21 min
